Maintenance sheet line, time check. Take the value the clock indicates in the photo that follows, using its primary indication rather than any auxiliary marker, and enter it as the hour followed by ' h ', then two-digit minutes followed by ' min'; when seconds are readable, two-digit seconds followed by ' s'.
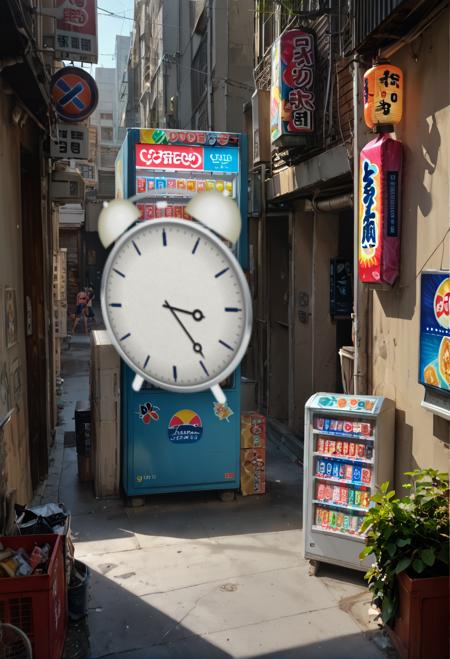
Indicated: 3 h 24 min
